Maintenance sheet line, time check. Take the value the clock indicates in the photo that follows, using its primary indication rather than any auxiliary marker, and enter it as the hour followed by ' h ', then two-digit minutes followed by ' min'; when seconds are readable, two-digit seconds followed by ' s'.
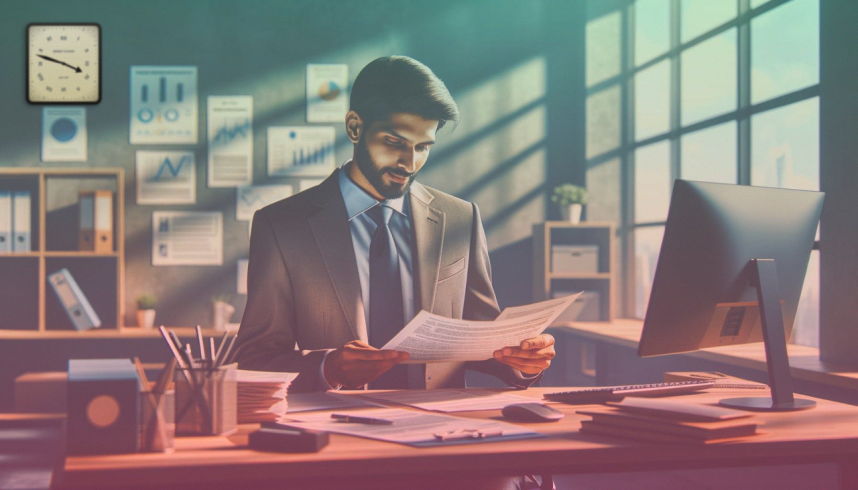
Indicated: 3 h 48 min
